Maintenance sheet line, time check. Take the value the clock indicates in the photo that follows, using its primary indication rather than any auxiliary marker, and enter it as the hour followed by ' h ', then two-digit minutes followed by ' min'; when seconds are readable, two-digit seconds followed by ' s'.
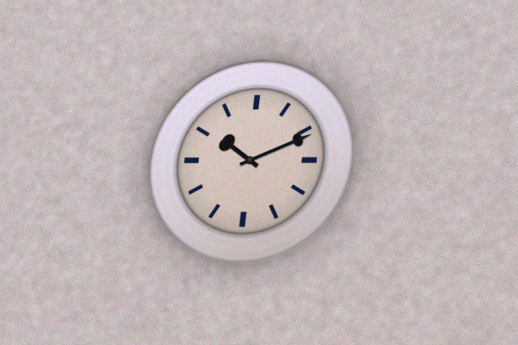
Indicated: 10 h 11 min
